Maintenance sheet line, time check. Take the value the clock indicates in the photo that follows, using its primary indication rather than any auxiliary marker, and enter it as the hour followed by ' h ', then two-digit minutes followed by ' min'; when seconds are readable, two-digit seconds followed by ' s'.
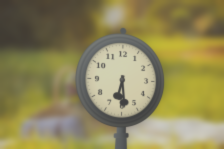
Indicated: 6 h 29 min
